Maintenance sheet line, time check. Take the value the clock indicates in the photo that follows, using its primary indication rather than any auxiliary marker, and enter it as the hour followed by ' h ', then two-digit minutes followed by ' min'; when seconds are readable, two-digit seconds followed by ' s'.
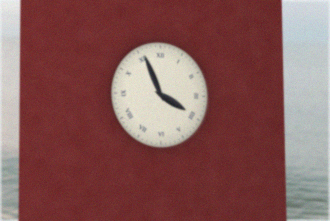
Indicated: 3 h 56 min
